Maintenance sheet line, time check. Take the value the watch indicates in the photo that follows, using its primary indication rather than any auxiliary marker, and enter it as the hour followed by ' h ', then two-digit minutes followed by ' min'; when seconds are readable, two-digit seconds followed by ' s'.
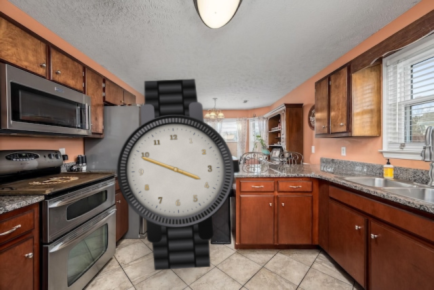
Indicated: 3 h 49 min
